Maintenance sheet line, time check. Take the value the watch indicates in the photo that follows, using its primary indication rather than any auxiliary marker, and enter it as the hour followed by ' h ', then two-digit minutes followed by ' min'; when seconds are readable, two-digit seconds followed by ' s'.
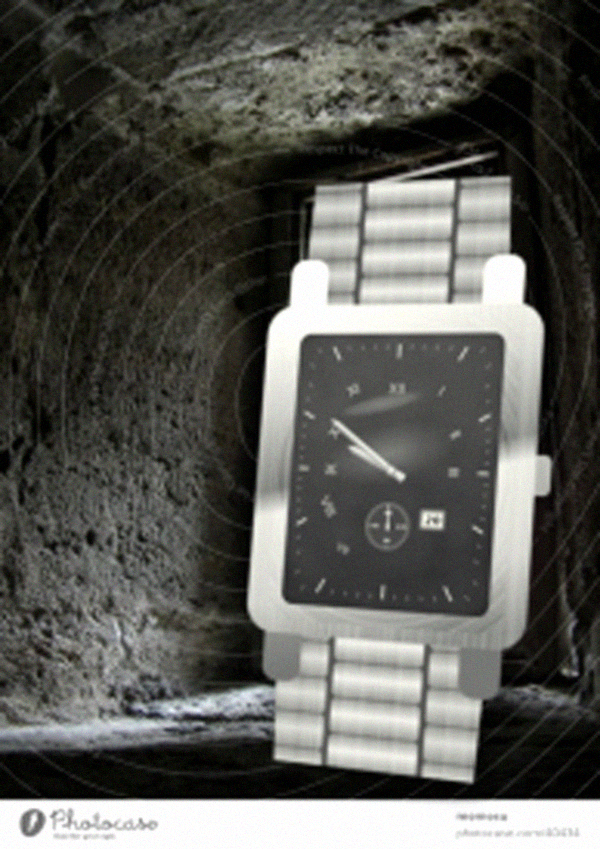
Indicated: 9 h 51 min
